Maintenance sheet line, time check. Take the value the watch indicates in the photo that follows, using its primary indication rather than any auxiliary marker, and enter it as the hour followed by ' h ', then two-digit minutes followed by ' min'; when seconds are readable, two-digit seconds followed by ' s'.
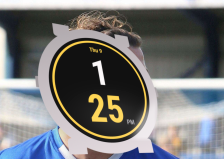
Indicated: 1 h 25 min
